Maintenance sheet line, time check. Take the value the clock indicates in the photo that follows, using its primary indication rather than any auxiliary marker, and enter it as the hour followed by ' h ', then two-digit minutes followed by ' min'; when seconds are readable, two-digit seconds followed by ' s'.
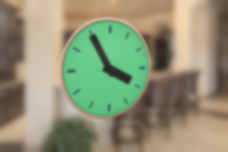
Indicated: 3 h 55 min
